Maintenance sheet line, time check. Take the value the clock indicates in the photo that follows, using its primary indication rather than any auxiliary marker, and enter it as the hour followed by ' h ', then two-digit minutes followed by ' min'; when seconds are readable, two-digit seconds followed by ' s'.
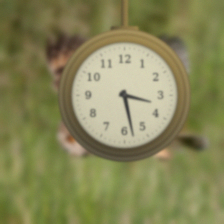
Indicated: 3 h 28 min
